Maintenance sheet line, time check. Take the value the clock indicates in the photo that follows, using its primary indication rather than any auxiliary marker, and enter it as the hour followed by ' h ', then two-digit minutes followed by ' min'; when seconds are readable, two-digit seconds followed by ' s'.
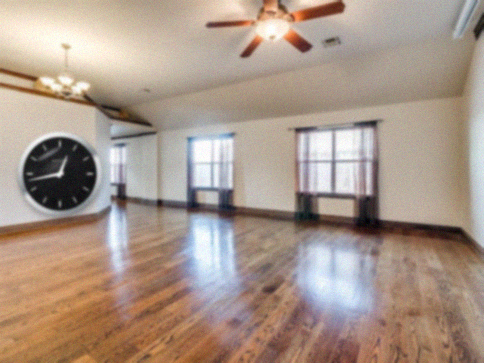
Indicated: 12 h 43 min
